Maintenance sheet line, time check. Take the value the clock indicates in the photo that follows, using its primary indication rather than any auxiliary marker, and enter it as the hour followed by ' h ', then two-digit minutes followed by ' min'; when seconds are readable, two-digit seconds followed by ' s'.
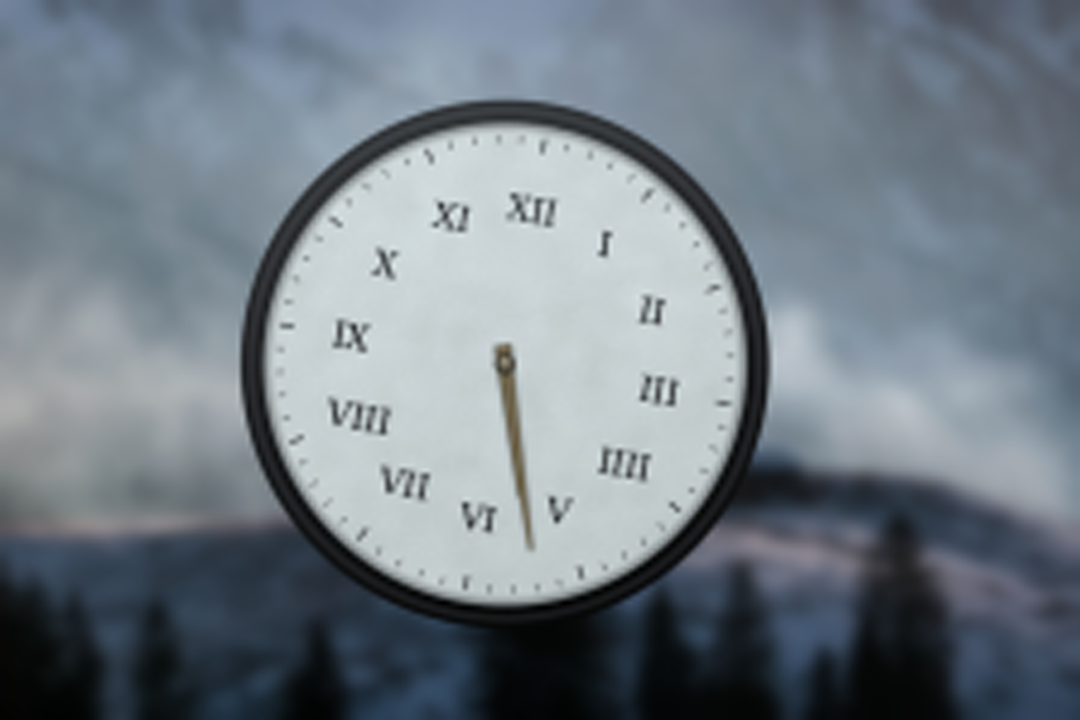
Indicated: 5 h 27 min
